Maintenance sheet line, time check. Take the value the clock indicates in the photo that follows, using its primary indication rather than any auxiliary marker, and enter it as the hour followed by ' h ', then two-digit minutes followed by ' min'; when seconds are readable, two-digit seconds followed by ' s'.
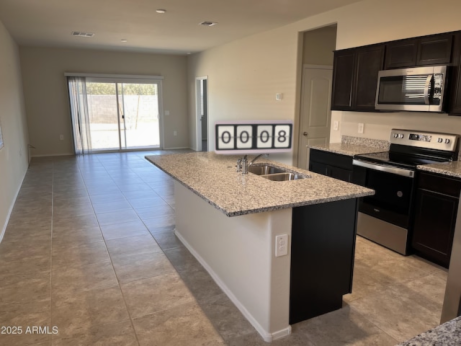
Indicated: 0 h 08 min
